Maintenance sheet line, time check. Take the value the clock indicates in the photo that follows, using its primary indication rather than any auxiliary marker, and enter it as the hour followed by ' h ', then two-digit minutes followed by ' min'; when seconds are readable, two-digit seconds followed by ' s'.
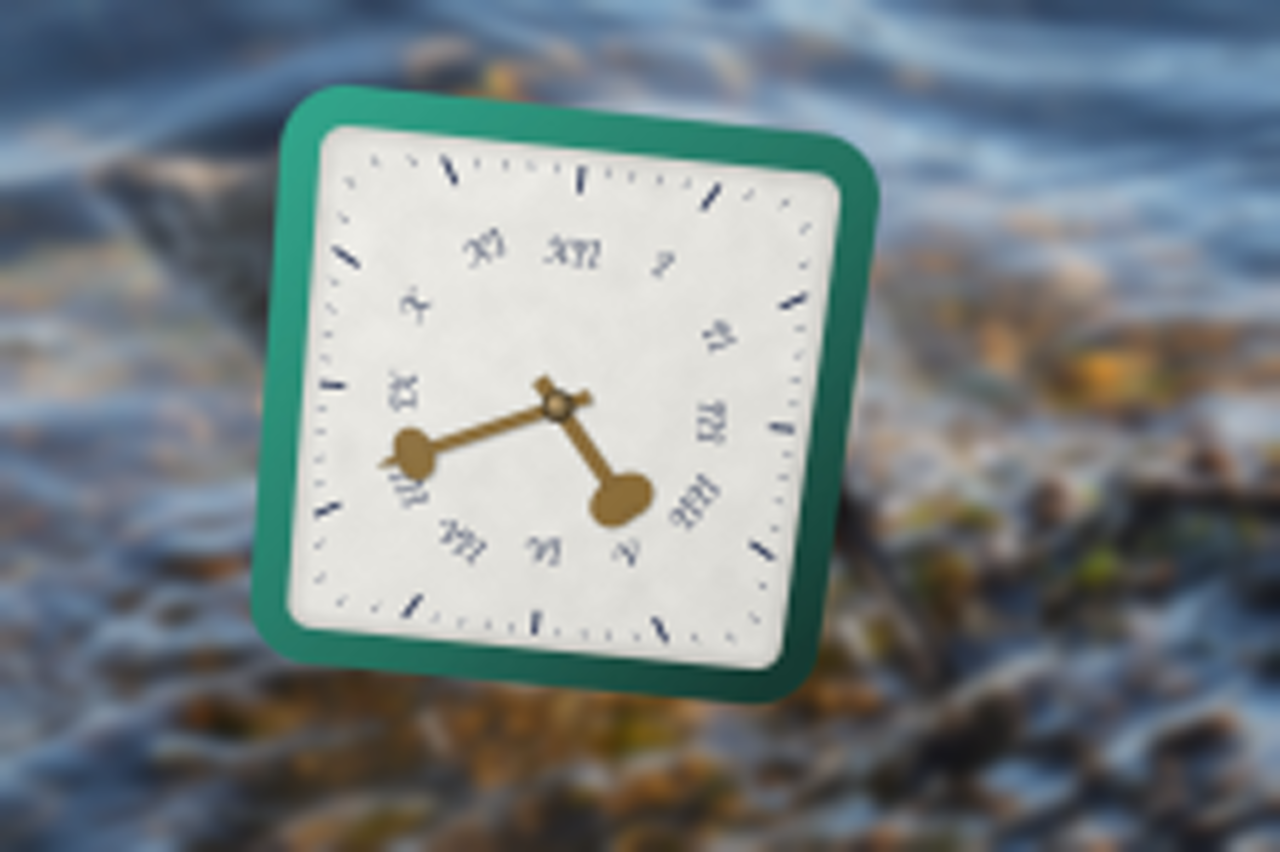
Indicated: 4 h 41 min
